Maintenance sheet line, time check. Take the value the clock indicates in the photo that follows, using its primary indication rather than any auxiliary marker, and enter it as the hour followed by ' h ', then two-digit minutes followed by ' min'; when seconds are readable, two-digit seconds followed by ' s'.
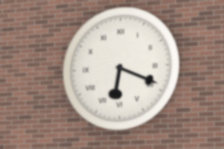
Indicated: 6 h 19 min
